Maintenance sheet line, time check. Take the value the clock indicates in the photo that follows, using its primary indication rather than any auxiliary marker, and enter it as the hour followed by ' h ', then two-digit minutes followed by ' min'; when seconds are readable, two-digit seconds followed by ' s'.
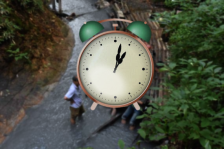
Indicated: 1 h 02 min
